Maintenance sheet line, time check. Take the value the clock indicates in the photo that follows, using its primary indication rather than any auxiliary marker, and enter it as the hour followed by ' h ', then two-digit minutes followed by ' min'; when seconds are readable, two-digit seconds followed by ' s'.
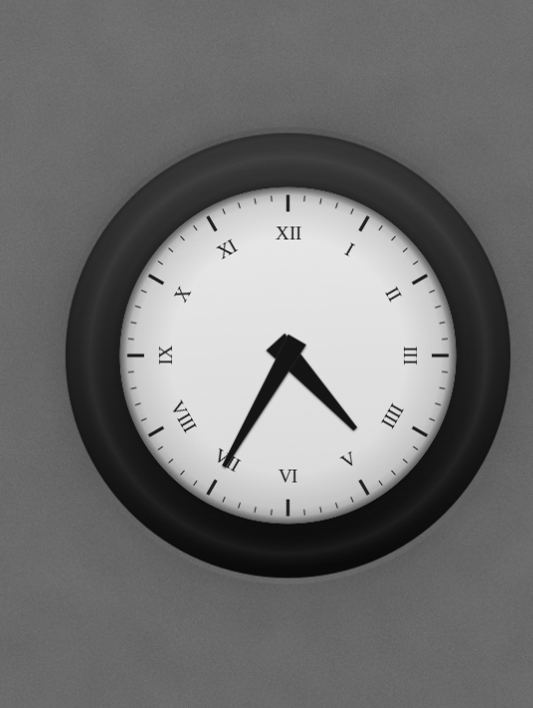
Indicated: 4 h 35 min
